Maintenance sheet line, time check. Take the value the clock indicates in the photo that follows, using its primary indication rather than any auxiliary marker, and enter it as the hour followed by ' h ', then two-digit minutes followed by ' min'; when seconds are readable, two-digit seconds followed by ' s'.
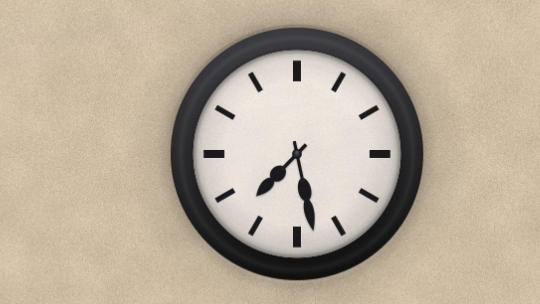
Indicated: 7 h 28 min
